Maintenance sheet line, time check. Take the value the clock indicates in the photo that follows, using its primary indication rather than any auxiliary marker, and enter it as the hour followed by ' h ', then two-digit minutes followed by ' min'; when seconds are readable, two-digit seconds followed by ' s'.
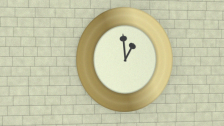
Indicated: 12 h 59 min
